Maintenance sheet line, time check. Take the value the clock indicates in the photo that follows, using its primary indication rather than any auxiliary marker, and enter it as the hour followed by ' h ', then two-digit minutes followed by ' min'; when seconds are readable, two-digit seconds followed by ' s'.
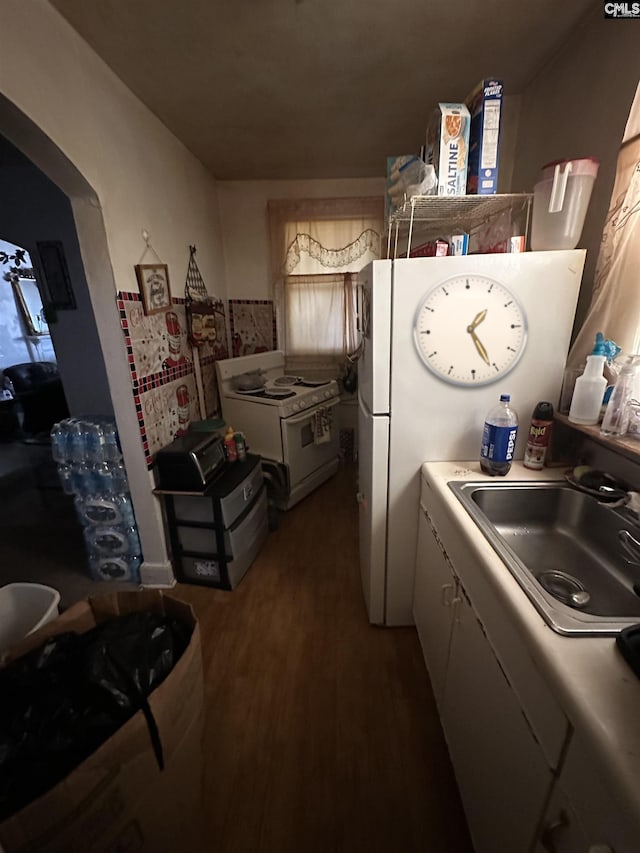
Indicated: 1 h 26 min
